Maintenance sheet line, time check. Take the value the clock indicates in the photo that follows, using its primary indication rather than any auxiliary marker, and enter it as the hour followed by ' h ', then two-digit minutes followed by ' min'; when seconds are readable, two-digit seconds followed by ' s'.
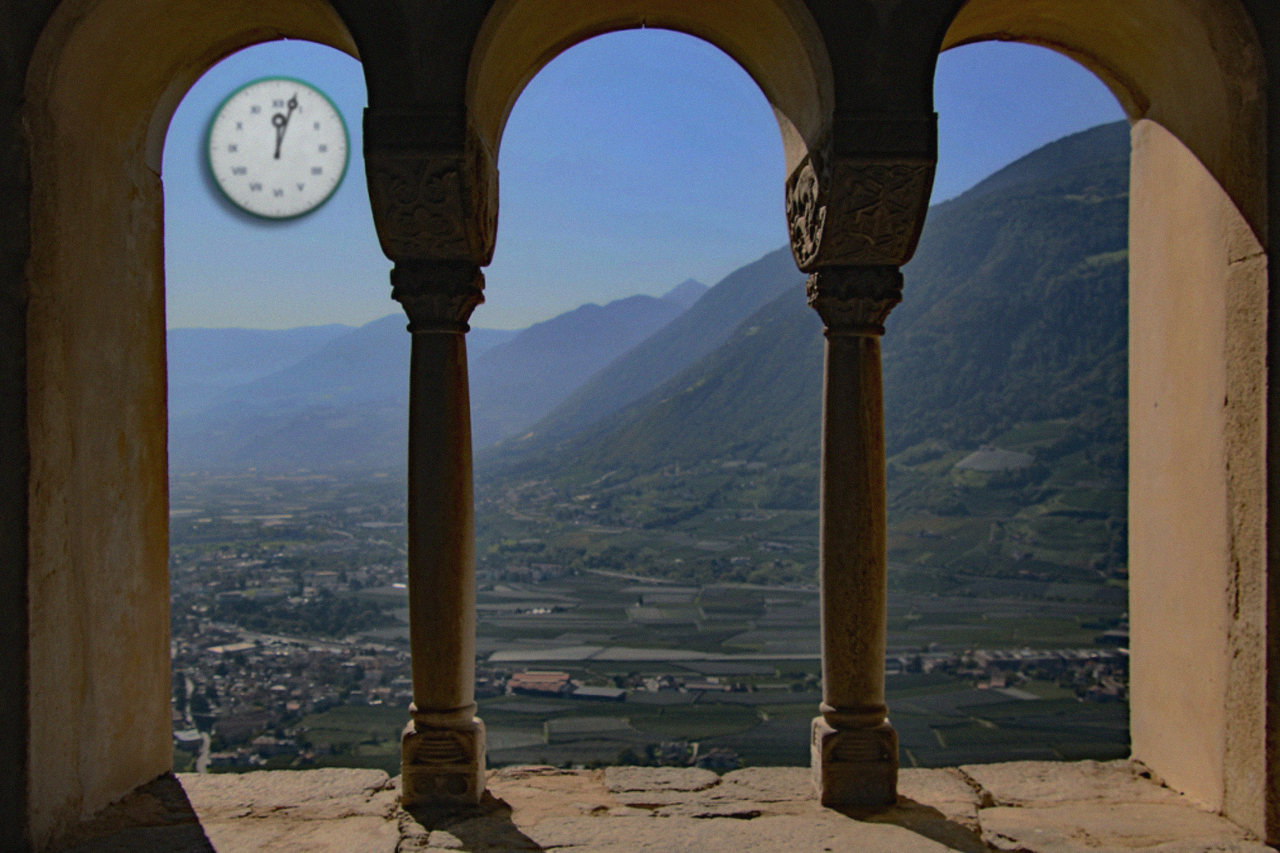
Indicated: 12 h 03 min
